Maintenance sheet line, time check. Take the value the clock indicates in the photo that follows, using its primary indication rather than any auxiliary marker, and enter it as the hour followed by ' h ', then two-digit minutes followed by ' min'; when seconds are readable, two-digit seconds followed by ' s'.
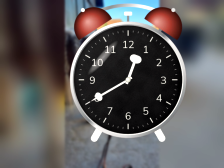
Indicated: 12 h 40 min
